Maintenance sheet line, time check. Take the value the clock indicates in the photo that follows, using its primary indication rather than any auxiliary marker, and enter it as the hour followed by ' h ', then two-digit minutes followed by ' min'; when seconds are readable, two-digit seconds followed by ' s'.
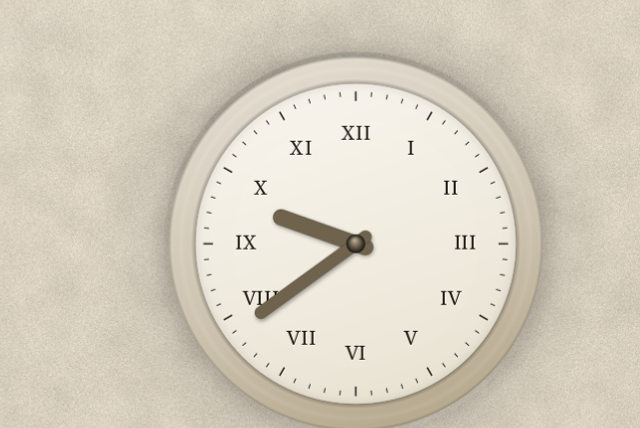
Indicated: 9 h 39 min
